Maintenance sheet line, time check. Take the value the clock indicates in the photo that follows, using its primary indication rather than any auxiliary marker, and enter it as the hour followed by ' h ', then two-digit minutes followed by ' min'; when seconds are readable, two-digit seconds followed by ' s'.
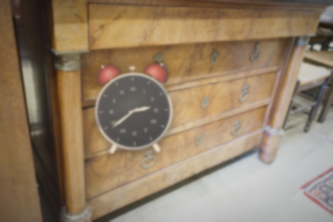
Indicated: 2 h 39 min
